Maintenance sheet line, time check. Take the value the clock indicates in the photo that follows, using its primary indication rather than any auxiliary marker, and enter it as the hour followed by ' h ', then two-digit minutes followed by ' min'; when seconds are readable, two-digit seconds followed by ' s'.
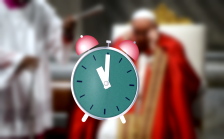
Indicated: 11 h 00 min
